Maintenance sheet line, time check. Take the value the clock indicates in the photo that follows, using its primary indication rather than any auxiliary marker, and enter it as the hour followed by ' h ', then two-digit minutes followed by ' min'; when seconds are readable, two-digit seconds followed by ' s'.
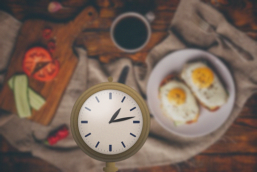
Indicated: 1 h 13 min
